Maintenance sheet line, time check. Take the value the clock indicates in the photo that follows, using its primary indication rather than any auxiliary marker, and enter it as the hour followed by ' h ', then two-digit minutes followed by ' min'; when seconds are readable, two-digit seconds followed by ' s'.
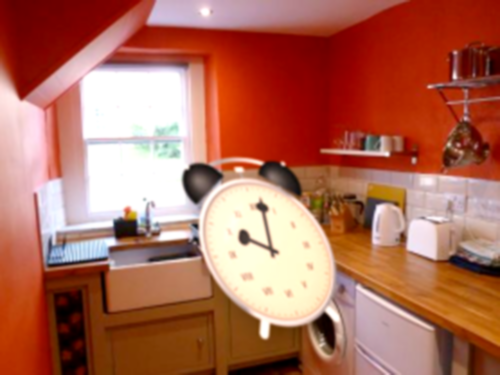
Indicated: 10 h 02 min
